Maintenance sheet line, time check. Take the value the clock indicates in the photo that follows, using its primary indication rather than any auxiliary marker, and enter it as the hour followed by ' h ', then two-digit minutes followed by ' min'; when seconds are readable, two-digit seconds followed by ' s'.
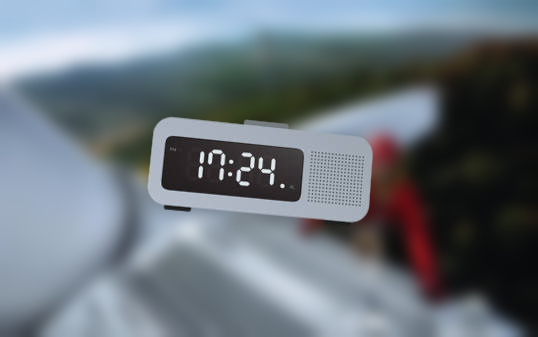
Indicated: 17 h 24 min
